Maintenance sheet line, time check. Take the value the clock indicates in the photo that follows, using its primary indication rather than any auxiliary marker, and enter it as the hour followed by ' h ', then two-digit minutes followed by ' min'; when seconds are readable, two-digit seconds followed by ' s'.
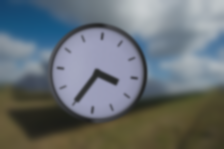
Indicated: 3 h 35 min
